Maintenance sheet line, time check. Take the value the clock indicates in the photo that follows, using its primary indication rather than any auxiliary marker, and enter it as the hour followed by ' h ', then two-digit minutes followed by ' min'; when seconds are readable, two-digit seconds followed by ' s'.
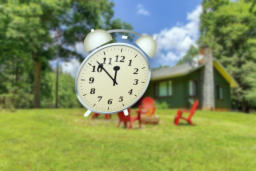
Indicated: 11 h 52 min
